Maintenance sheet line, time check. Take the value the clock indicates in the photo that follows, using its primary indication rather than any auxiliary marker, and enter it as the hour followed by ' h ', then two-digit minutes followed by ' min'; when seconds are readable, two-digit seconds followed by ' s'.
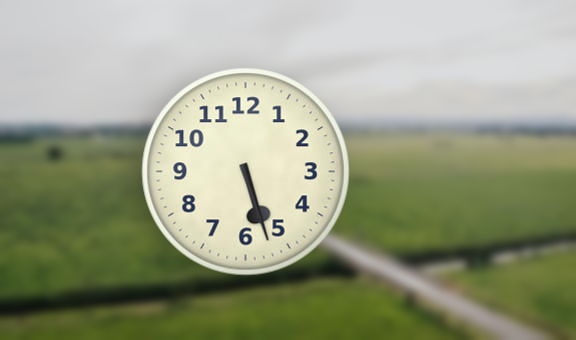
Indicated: 5 h 27 min
